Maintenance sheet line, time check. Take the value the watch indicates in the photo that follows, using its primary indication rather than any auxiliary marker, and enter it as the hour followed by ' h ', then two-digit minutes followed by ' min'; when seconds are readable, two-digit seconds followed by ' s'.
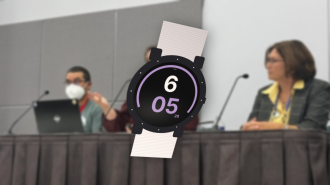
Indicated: 6 h 05 min
